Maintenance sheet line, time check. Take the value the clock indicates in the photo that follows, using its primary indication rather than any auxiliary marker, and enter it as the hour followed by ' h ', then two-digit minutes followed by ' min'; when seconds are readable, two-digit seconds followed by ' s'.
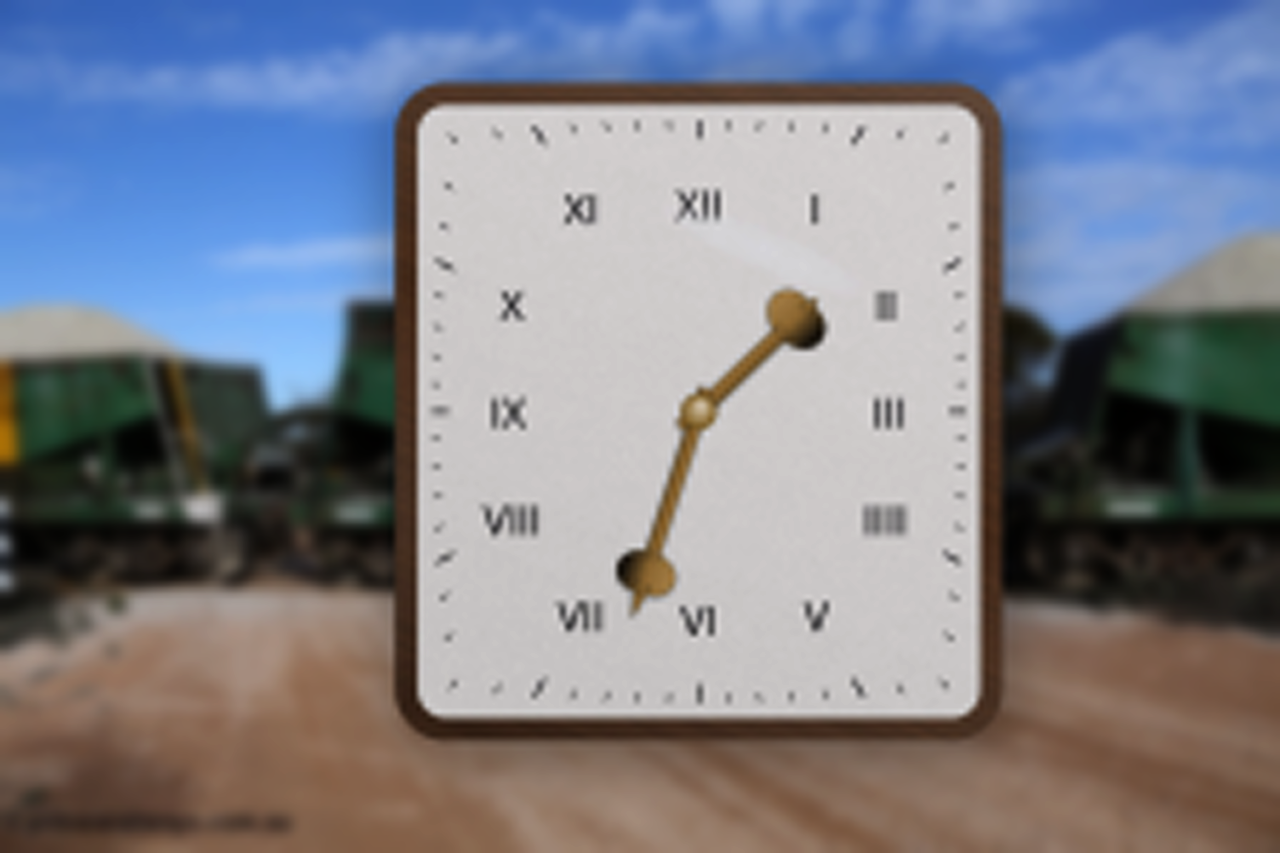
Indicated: 1 h 33 min
